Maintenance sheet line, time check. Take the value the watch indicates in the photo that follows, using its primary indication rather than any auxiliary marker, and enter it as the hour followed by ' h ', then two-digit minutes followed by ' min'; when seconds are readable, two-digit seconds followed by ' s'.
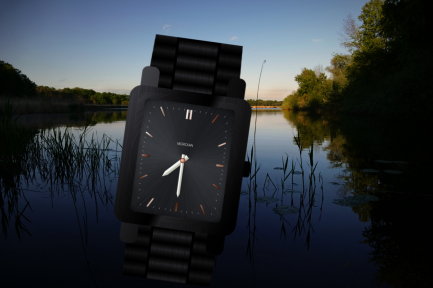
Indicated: 7 h 30 min
